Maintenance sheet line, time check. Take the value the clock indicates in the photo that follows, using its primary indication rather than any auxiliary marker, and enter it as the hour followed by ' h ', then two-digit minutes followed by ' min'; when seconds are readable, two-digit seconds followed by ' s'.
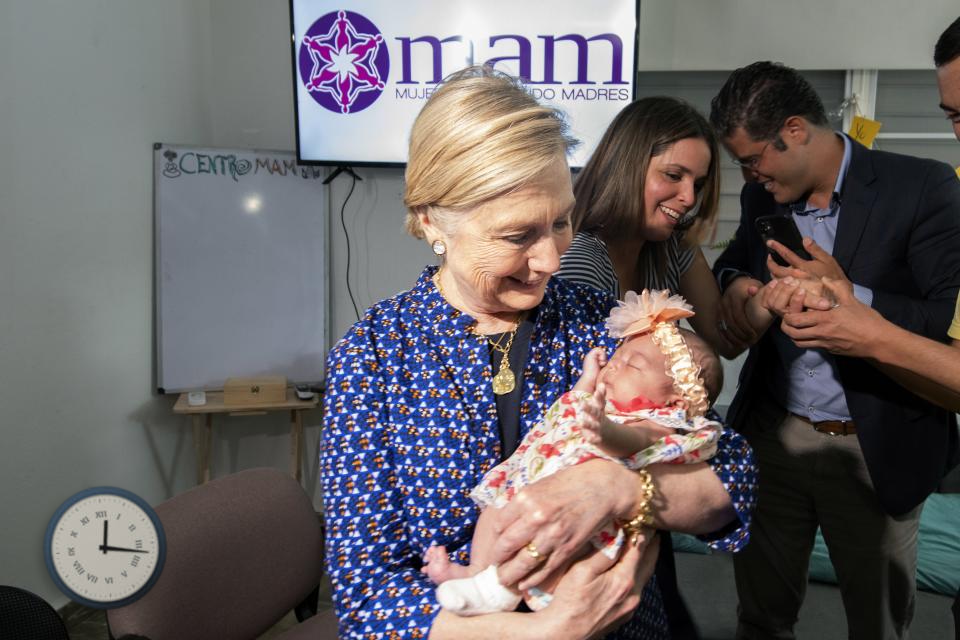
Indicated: 12 h 17 min
